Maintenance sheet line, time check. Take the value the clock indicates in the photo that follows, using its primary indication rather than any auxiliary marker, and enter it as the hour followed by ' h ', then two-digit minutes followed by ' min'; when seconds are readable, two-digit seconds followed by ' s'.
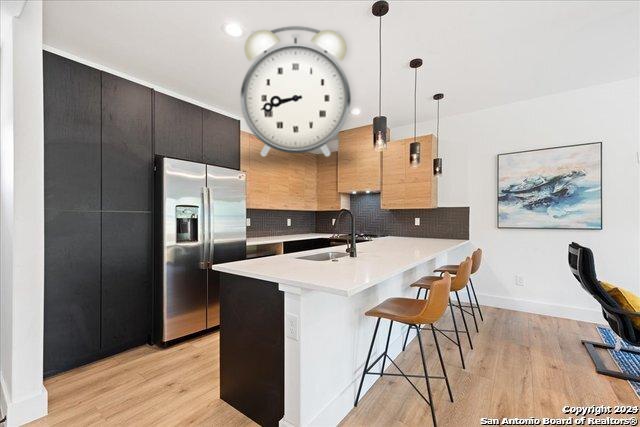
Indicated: 8 h 42 min
